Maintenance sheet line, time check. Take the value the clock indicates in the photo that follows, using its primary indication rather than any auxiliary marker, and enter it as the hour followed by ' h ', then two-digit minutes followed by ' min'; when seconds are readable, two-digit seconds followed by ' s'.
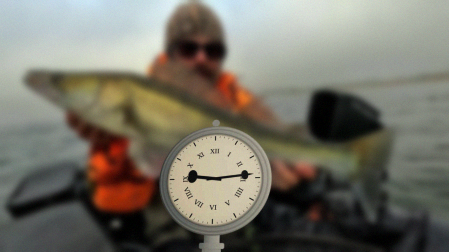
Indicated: 9 h 14 min
